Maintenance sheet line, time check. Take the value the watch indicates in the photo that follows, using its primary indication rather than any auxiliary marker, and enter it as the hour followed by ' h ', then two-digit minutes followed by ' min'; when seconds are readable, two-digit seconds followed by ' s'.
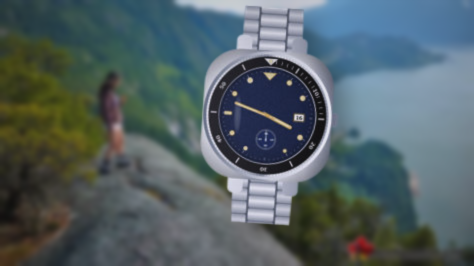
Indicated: 3 h 48 min
